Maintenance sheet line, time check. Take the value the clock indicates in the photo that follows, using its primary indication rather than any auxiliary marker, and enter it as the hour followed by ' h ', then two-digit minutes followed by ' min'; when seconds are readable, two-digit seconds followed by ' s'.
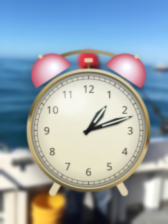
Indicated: 1 h 12 min
